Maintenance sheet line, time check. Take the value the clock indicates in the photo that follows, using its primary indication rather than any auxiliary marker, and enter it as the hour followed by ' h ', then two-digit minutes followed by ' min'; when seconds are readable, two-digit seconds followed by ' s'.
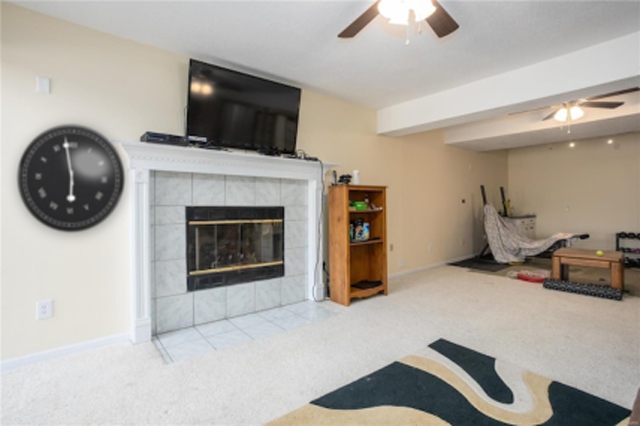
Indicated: 5 h 58 min
